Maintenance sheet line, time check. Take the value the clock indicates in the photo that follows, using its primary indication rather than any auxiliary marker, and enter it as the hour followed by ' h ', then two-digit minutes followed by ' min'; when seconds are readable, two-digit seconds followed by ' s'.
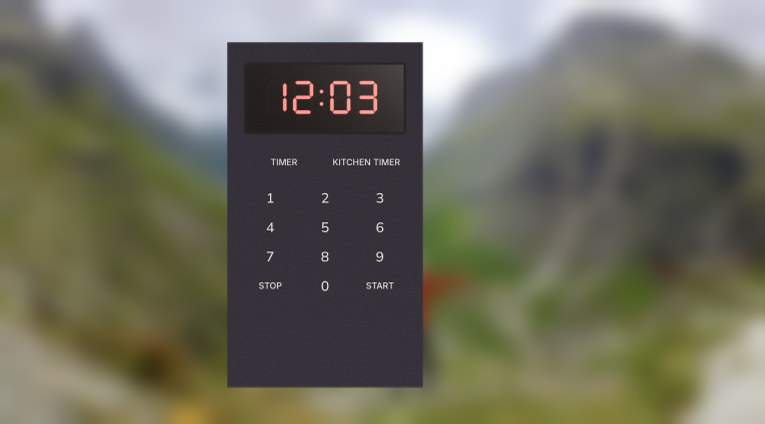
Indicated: 12 h 03 min
